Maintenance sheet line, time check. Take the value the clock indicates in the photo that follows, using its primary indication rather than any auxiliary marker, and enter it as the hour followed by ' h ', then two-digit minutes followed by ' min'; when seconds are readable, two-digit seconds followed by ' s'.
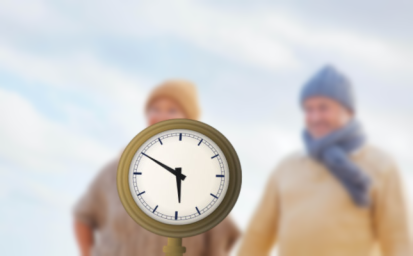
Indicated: 5 h 50 min
